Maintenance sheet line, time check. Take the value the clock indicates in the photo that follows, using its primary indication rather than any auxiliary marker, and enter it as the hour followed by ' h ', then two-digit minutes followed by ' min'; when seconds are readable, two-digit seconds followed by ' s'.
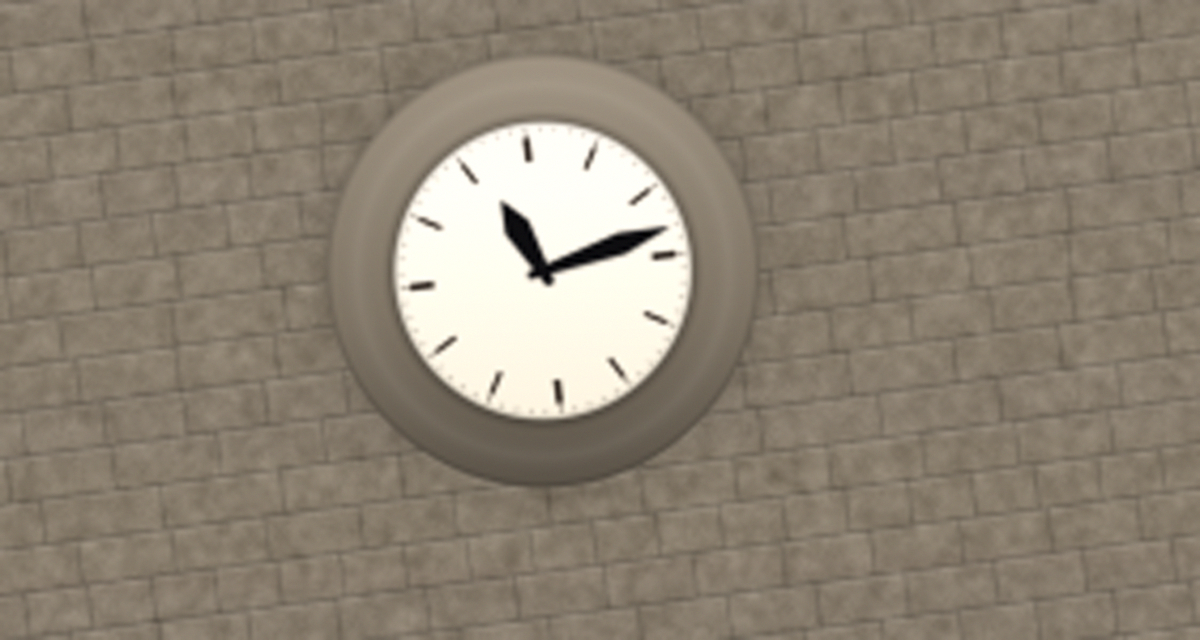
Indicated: 11 h 13 min
